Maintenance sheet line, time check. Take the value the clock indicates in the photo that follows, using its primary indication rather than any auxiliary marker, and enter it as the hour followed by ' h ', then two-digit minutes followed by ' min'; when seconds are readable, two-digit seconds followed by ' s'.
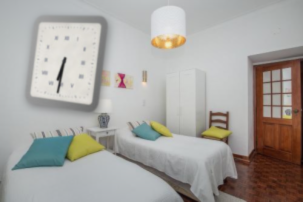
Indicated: 6 h 31 min
